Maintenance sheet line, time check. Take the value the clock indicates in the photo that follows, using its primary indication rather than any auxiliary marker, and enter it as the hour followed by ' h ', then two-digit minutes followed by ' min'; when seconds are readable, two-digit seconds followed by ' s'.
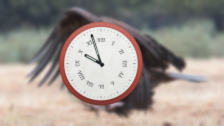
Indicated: 9 h 57 min
